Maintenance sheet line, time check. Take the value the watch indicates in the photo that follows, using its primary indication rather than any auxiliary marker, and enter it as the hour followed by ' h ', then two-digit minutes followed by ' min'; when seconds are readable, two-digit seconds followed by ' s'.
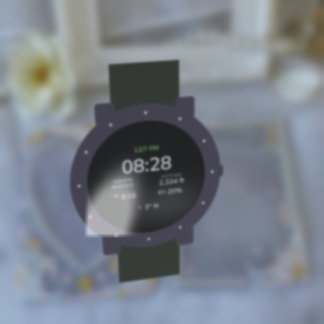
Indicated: 8 h 28 min
